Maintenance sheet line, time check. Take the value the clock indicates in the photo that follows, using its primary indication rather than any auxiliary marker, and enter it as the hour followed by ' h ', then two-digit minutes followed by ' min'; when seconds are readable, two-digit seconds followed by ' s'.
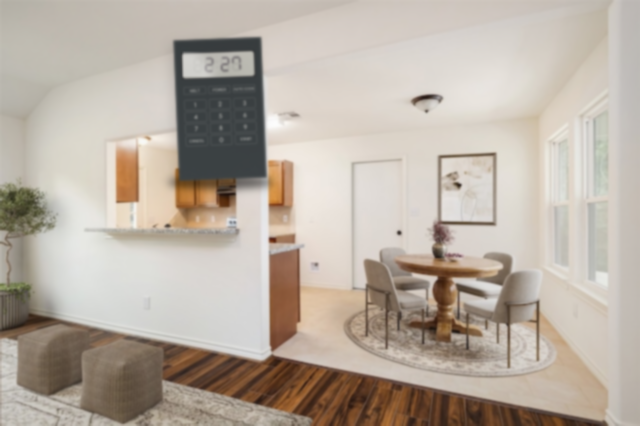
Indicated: 2 h 27 min
